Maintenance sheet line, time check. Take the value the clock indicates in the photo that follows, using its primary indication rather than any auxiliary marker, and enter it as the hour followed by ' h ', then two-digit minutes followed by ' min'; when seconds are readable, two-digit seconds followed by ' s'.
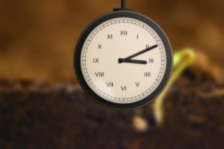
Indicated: 3 h 11 min
